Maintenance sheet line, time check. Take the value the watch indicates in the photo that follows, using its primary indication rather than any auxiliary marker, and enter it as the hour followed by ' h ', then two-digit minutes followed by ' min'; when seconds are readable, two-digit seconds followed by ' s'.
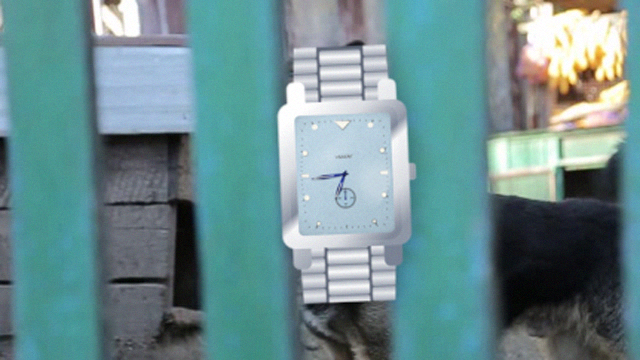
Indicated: 6 h 44 min
